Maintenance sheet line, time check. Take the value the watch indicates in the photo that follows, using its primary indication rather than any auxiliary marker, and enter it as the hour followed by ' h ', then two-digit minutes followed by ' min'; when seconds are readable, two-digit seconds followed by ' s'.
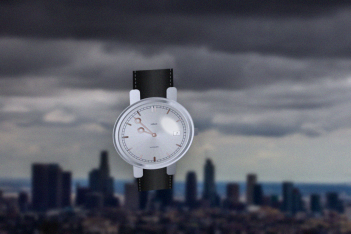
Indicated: 9 h 53 min
